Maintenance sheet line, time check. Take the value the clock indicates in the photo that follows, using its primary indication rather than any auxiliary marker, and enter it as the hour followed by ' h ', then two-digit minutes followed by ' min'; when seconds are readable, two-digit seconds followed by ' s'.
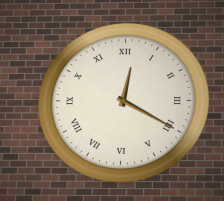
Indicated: 12 h 20 min
